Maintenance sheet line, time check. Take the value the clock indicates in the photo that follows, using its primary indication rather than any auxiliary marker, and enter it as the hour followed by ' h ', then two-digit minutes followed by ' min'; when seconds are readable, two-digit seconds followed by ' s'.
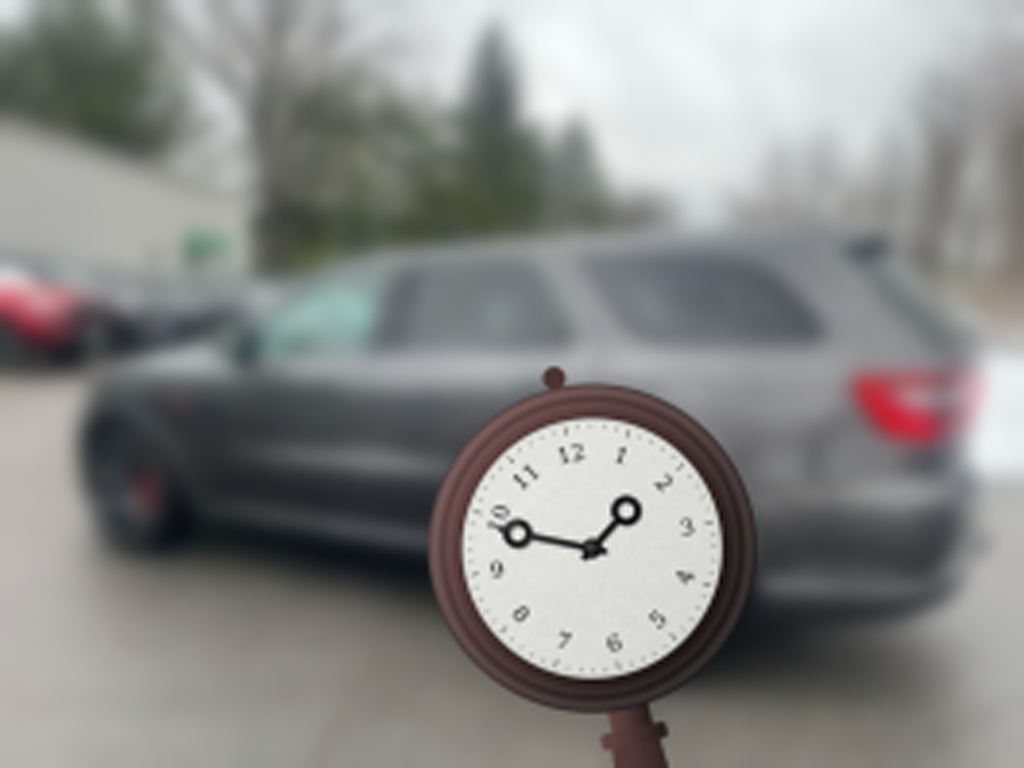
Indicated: 1 h 49 min
